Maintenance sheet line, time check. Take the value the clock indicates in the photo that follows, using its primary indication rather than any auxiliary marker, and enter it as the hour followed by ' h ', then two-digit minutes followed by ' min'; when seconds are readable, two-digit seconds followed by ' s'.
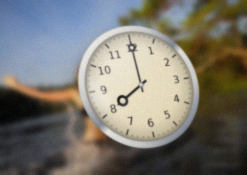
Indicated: 8 h 00 min
